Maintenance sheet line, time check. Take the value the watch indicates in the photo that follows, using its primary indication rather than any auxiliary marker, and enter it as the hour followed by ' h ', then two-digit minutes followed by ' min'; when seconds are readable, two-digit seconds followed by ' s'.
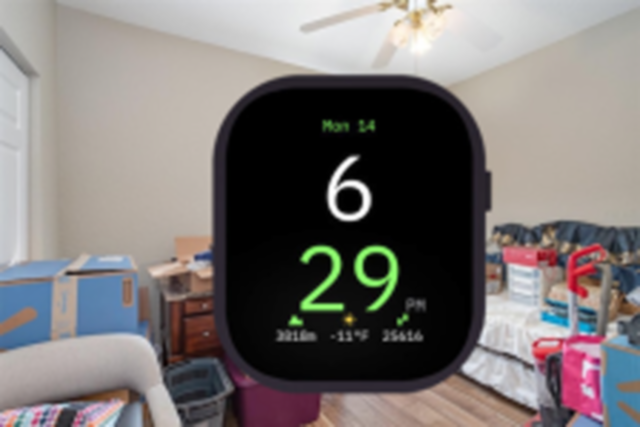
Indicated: 6 h 29 min
